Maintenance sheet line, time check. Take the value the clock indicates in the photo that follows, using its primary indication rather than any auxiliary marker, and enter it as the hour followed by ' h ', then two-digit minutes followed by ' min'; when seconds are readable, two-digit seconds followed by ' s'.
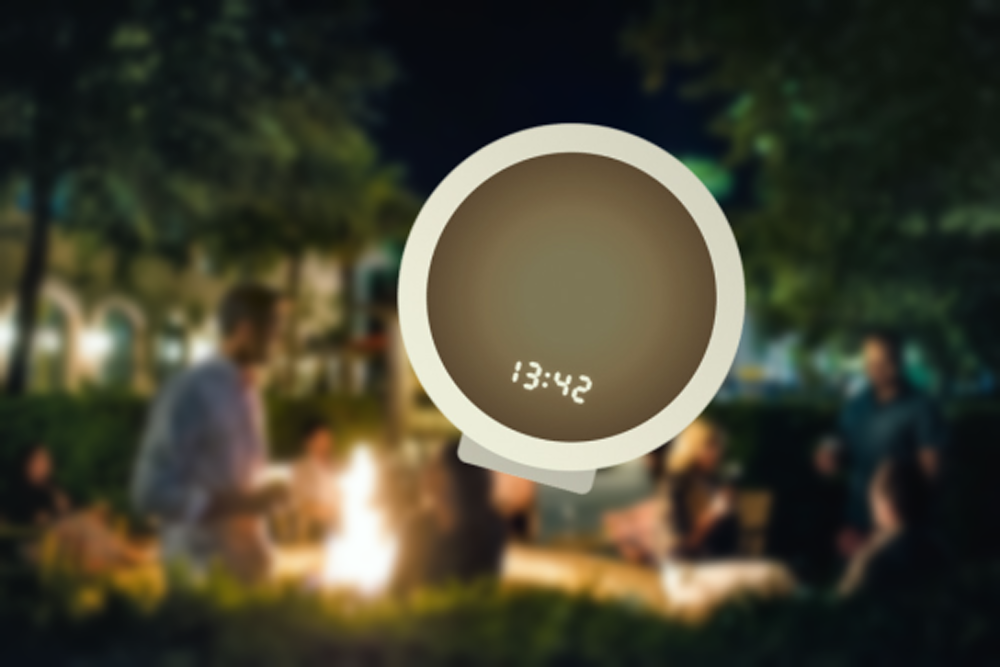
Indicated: 13 h 42 min
